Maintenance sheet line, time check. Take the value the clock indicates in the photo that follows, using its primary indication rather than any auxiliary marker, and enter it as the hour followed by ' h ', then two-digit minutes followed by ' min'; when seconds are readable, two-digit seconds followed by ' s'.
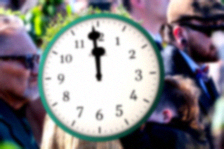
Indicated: 11 h 59 min
